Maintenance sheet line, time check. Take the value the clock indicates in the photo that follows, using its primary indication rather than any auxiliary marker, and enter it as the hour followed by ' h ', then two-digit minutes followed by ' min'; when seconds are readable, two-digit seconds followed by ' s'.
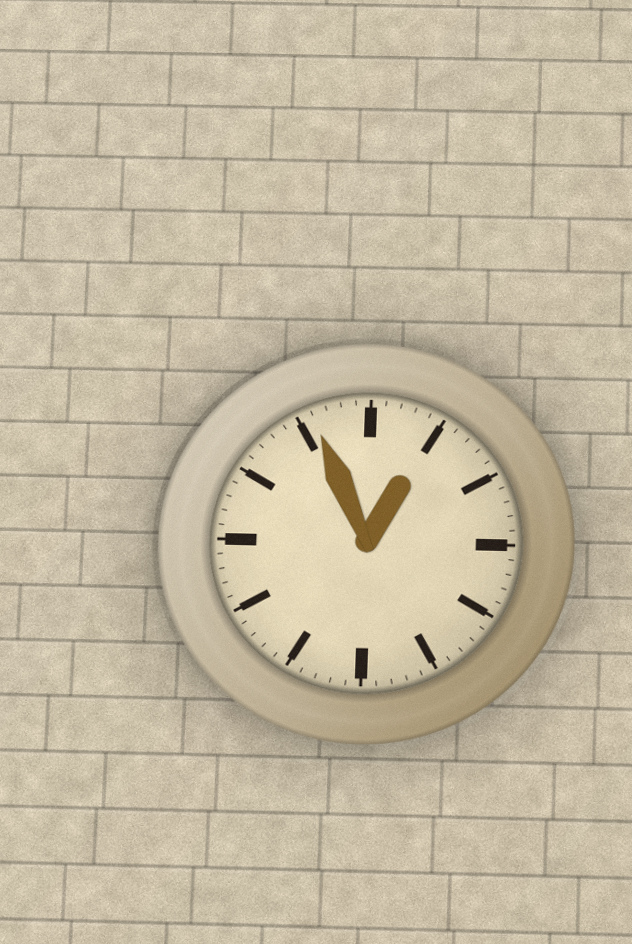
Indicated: 12 h 56 min
